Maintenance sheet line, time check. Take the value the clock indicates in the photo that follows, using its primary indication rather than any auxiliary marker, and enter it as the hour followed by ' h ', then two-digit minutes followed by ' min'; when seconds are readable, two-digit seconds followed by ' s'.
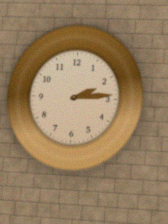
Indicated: 2 h 14 min
